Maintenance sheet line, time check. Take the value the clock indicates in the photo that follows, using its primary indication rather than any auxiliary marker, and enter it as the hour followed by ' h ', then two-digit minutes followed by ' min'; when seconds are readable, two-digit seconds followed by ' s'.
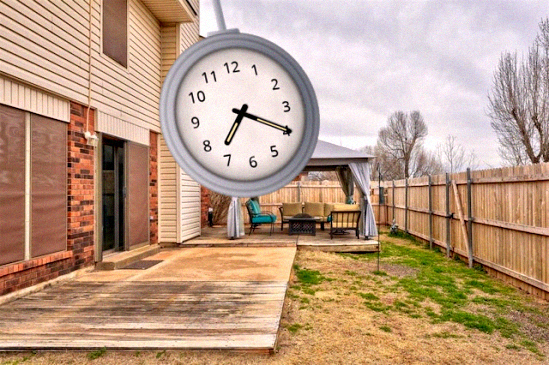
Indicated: 7 h 20 min
